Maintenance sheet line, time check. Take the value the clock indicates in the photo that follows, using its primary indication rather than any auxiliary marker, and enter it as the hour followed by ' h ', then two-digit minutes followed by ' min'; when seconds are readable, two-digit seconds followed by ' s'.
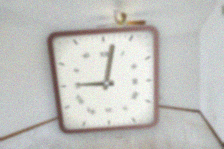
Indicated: 9 h 02 min
